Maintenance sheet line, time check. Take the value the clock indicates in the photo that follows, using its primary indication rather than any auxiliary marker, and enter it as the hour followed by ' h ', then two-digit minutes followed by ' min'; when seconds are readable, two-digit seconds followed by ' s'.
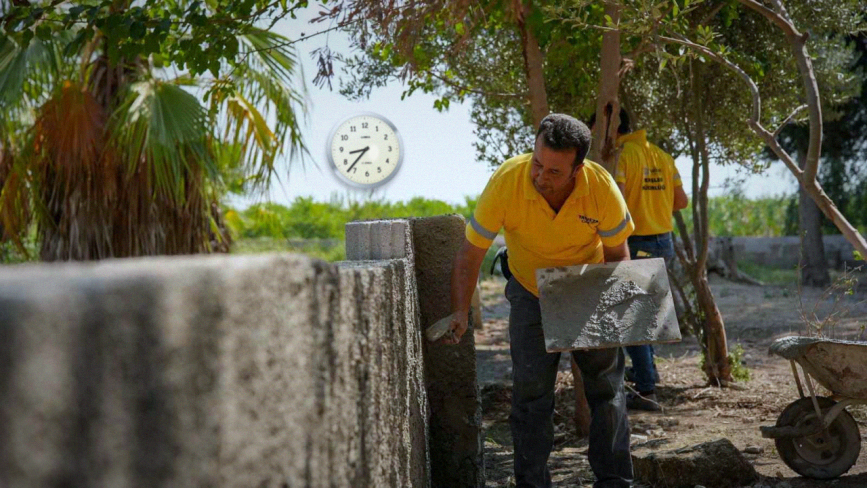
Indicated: 8 h 37 min
